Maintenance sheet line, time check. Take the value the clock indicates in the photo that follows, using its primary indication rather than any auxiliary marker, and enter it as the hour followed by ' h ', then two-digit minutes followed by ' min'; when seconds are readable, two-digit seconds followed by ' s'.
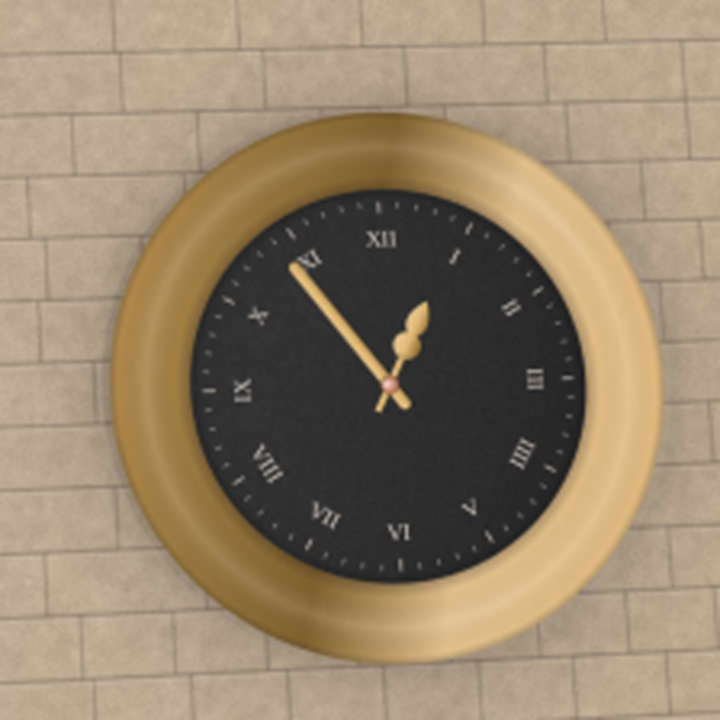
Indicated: 12 h 54 min
